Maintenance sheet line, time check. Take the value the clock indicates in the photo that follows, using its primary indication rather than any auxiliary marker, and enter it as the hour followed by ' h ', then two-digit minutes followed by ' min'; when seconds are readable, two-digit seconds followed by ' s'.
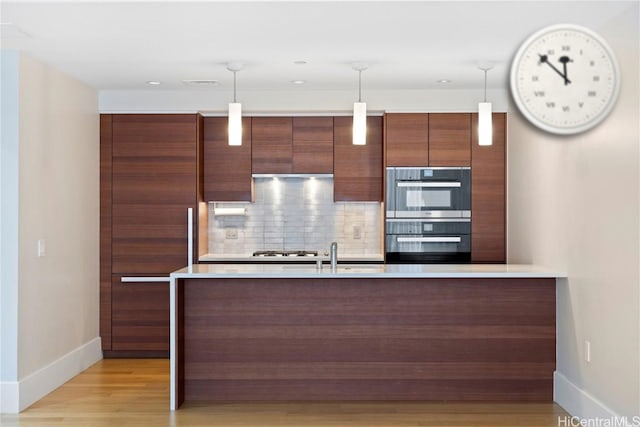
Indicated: 11 h 52 min
